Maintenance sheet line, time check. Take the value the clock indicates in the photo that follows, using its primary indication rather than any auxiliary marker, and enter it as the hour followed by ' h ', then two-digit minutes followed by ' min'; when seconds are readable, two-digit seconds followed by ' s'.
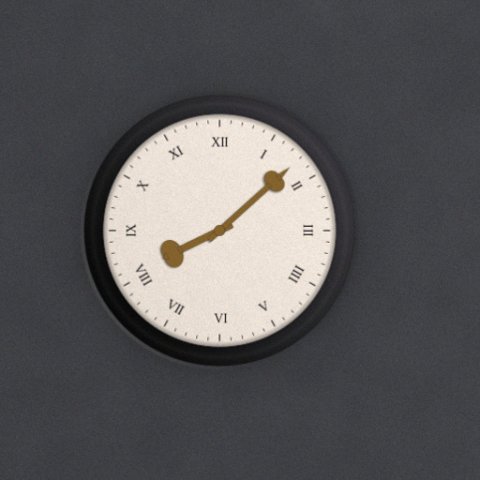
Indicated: 8 h 08 min
